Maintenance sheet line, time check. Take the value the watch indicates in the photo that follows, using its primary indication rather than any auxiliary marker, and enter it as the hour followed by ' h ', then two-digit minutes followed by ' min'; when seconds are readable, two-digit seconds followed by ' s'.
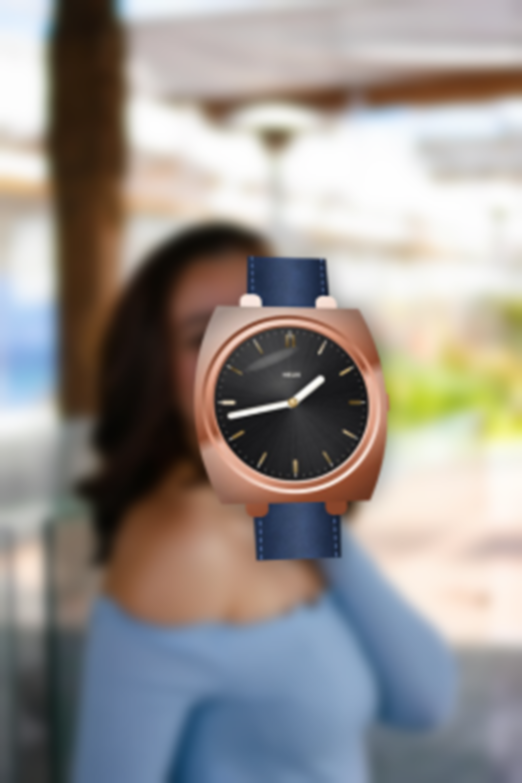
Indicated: 1 h 43 min
